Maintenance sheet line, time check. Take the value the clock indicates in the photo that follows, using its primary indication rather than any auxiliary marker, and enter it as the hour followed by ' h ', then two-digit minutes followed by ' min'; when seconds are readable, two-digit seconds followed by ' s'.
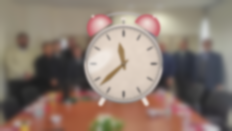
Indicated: 11 h 38 min
